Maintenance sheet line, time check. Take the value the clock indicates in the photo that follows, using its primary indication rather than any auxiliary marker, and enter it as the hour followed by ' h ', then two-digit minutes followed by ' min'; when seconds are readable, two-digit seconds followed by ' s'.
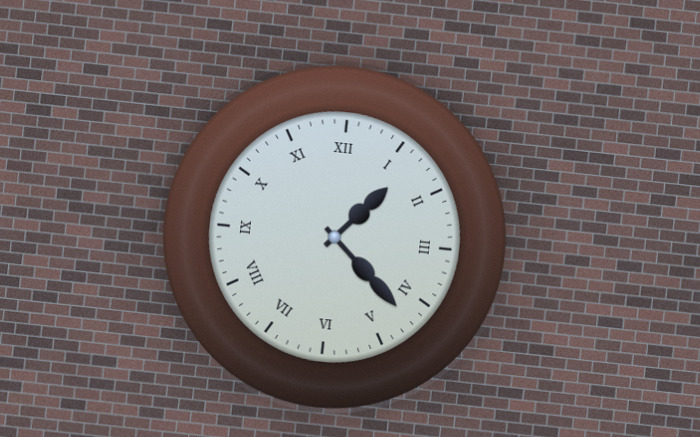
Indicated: 1 h 22 min
